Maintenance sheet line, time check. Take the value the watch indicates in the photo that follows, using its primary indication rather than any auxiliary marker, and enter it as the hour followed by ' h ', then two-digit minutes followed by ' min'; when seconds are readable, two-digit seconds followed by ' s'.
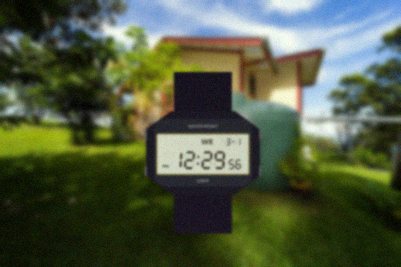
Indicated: 12 h 29 min
